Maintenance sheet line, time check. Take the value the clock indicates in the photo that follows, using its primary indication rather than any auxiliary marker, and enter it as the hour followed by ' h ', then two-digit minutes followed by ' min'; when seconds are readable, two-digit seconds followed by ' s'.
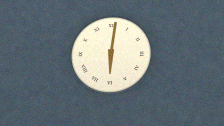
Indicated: 6 h 01 min
